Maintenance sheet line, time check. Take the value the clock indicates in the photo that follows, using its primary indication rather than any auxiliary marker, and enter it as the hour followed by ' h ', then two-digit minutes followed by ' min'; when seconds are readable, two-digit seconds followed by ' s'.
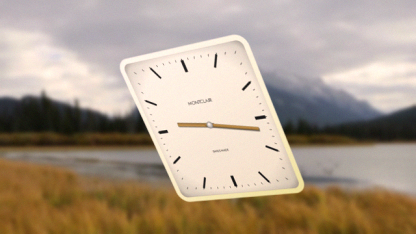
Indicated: 9 h 17 min
